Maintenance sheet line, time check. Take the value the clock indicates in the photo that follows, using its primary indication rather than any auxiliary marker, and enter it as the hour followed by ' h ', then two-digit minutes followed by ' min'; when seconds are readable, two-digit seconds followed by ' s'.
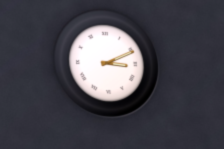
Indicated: 3 h 11 min
